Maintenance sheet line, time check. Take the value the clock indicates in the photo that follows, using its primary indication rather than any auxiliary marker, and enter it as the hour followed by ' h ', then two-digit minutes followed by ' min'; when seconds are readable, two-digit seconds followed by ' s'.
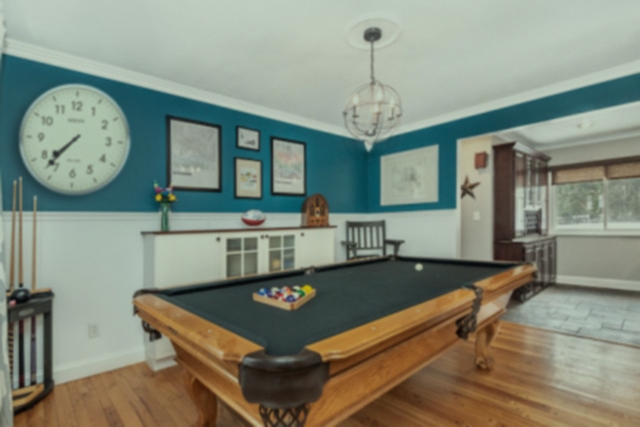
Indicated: 7 h 37 min
